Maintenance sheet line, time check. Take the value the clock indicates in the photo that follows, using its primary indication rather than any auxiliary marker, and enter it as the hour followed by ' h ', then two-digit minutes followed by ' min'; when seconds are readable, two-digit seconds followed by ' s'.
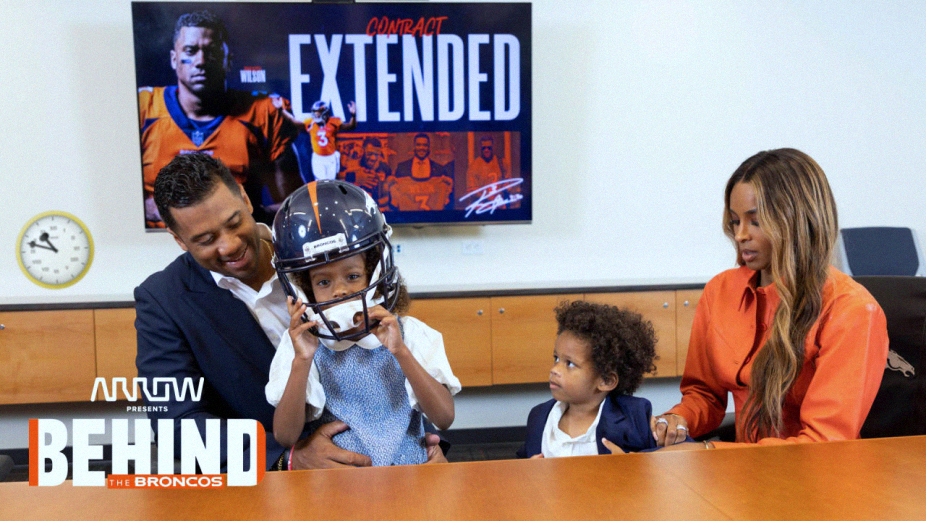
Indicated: 10 h 48 min
